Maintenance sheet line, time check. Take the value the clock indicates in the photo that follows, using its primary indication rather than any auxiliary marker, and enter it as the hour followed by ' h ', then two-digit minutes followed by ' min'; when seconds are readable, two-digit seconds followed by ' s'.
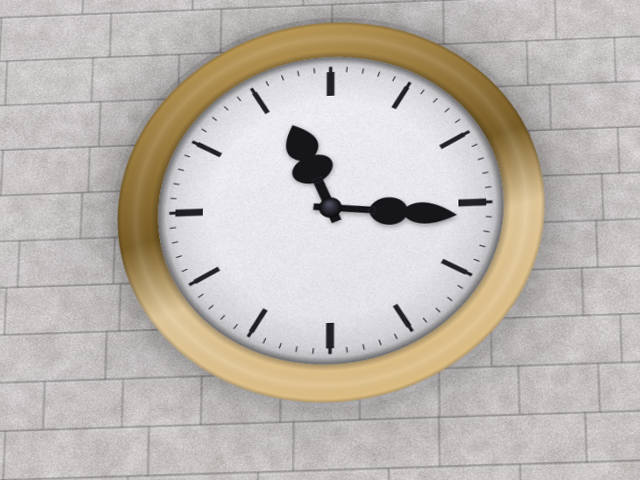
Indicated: 11 h 16 min
